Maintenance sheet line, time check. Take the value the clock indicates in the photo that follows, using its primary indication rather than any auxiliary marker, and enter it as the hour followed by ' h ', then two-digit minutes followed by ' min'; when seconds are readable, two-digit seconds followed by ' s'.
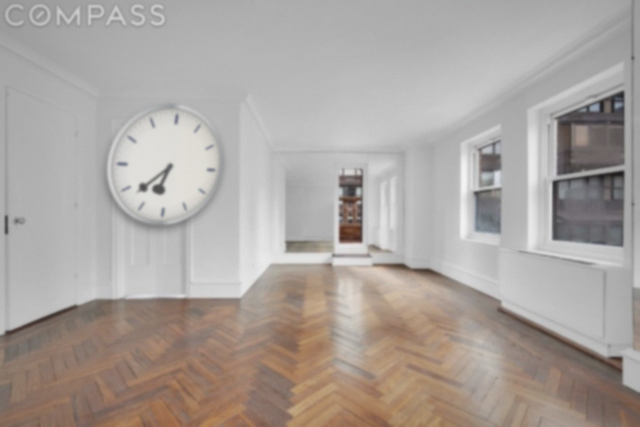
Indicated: 6 h 38 min
